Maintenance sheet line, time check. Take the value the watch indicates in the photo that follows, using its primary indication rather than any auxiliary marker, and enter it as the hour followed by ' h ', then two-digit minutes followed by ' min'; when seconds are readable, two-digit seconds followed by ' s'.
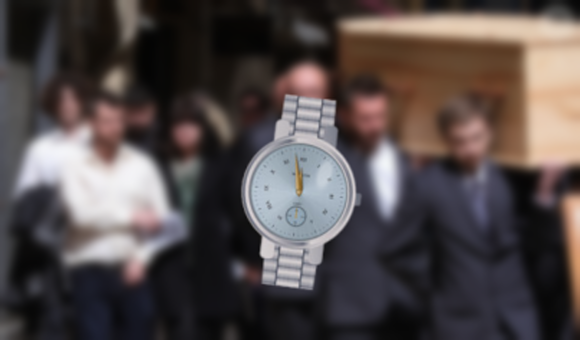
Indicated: 11 h 58 min
